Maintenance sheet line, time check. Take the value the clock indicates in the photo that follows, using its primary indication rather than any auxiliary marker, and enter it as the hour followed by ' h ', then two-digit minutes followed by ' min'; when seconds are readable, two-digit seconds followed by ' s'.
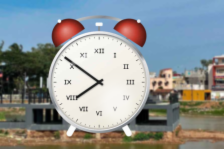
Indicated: 7 h 51 min
